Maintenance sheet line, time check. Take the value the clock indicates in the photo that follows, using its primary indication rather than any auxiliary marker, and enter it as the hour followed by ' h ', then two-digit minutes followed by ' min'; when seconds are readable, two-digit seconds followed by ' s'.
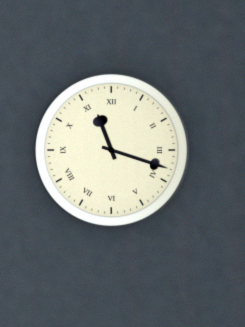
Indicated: 11 h 18 min
